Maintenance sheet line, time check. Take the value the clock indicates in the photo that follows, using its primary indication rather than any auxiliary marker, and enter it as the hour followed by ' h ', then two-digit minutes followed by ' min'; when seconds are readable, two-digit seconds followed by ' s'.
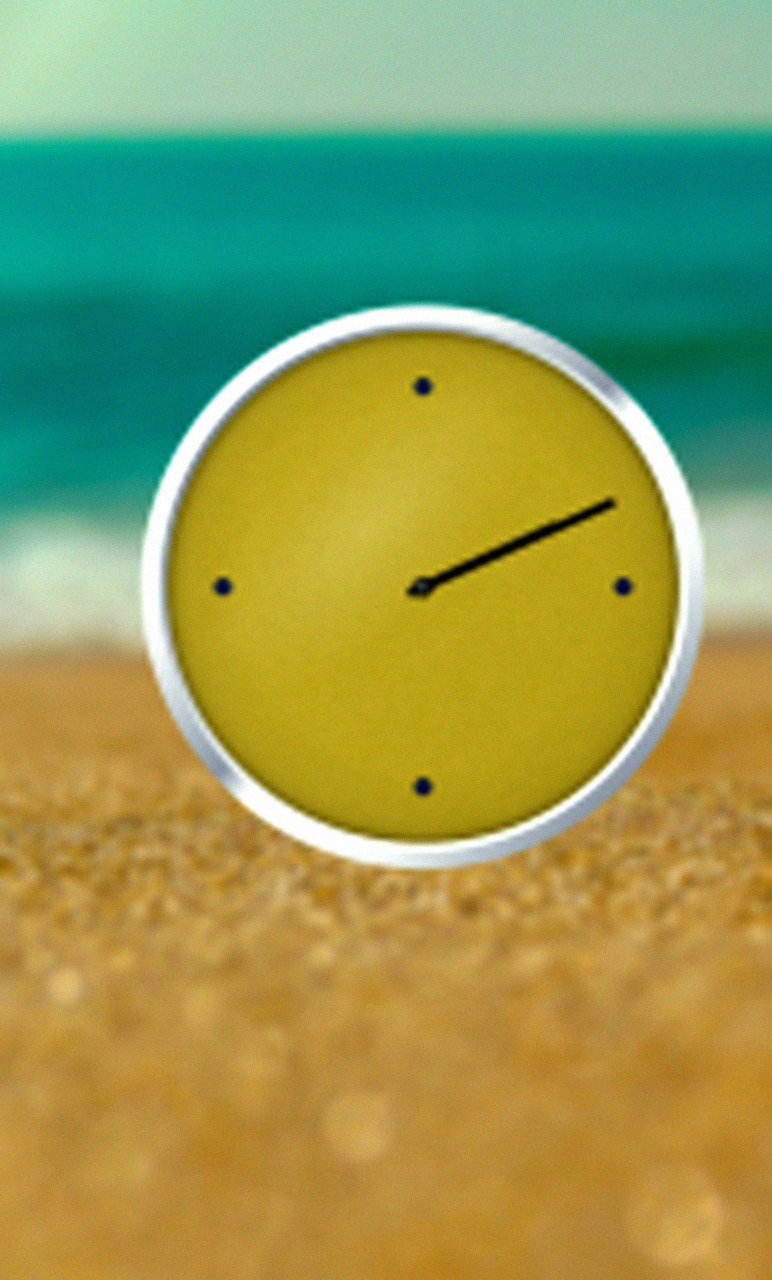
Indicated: 2 h 11 min
